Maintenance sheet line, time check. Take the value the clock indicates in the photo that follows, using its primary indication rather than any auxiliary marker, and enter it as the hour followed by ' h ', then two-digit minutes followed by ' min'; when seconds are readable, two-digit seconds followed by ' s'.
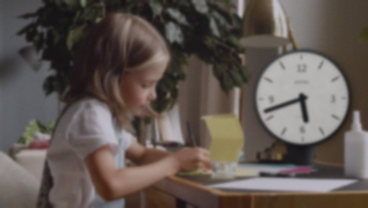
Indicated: 5 h 42 min
